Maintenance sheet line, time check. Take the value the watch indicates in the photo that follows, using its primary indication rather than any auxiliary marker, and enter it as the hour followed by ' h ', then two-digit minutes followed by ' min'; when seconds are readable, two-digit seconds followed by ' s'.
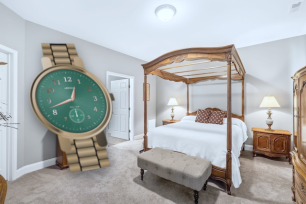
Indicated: 12 h 42 min
